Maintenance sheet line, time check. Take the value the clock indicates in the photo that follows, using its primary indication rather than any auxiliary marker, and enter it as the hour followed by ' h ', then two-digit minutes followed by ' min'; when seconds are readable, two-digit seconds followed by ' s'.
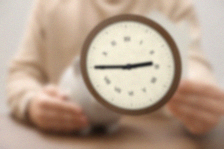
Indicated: 2 h 45 min
